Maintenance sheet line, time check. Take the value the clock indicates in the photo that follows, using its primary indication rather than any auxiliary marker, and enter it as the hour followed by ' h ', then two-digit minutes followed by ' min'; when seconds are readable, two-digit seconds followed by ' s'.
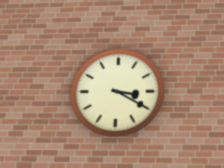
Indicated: 3 h 20 min
